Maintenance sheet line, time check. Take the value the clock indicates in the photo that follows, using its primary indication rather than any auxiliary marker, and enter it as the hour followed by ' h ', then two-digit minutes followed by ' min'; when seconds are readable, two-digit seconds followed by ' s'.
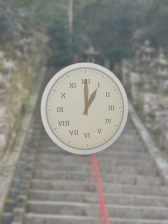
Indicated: 1 h 00 min
